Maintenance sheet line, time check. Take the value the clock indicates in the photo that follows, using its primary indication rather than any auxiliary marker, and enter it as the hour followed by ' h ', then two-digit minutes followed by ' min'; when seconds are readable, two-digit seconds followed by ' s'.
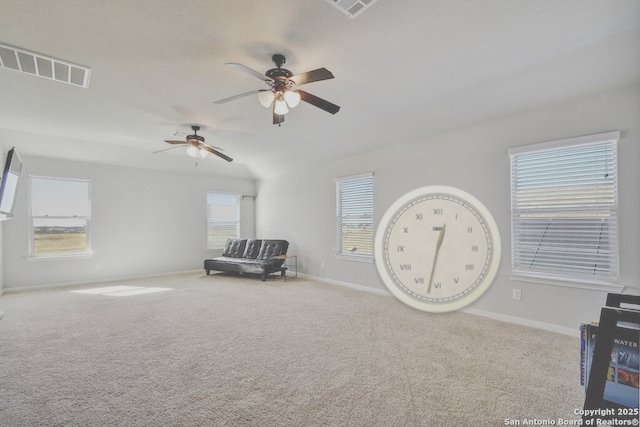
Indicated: 12 h 32 min
